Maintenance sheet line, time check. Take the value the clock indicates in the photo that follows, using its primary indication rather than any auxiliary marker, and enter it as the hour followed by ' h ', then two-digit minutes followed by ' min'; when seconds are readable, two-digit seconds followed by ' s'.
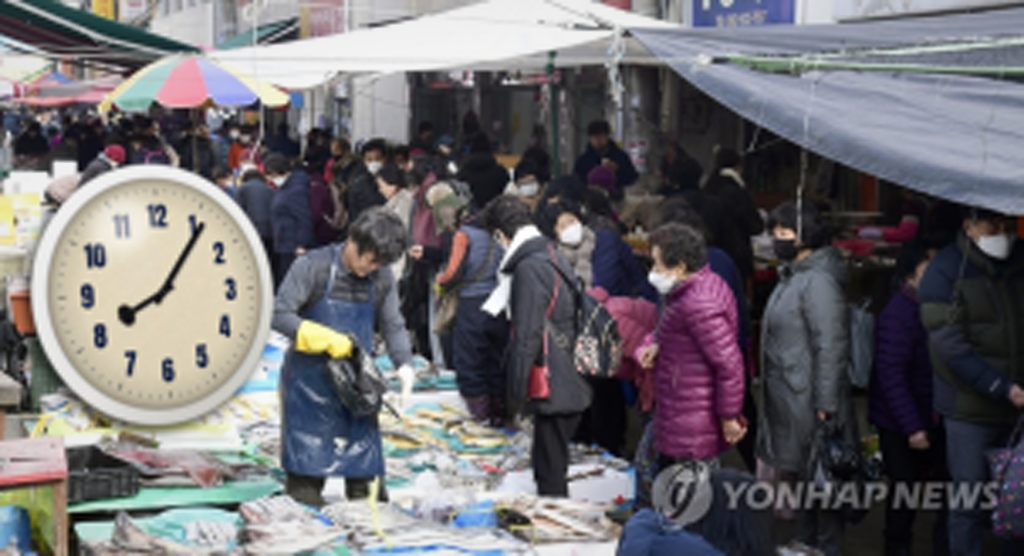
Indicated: 8 h 06 min
